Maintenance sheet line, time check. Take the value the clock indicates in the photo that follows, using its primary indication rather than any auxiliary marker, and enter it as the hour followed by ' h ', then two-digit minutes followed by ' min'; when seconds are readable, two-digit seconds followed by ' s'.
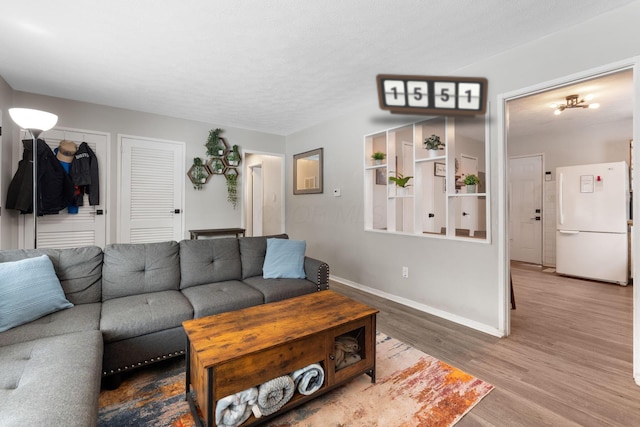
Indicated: 15 h 51 min
